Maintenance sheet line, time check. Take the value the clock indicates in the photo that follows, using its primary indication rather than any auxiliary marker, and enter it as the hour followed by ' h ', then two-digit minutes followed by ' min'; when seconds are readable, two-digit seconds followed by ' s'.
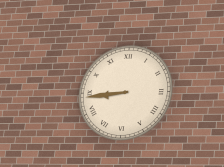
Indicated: 8 h 44 min
